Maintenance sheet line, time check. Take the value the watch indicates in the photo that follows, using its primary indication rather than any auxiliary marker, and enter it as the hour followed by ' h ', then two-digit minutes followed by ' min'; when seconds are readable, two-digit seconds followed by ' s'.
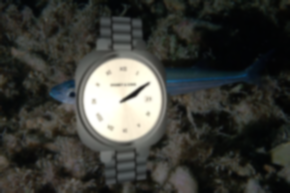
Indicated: 2 h 10 min
